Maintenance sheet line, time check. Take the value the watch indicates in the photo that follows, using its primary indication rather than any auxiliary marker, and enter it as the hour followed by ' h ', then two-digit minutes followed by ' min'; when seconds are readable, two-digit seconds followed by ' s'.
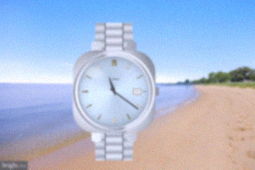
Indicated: 11 h 21 min
